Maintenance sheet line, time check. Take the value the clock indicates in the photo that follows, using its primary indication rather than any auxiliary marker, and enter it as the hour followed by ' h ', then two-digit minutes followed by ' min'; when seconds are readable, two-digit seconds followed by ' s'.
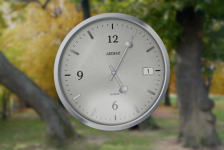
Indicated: 5 h 05 min
